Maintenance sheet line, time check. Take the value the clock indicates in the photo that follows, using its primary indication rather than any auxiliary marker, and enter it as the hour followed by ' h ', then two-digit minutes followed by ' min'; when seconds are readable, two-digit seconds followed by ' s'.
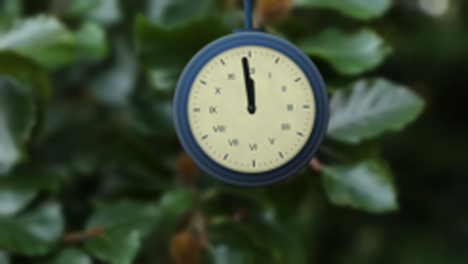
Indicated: 11 h 59 min
